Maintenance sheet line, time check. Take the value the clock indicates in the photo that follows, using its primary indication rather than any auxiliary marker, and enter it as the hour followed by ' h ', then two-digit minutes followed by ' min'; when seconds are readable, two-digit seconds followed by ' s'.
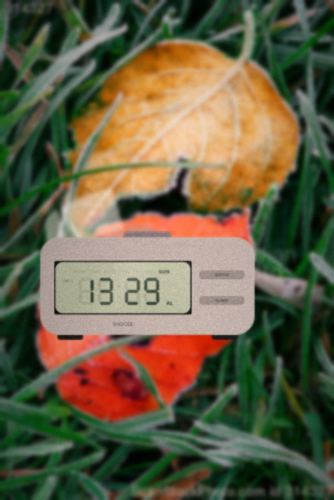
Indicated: 13 h 29 min
